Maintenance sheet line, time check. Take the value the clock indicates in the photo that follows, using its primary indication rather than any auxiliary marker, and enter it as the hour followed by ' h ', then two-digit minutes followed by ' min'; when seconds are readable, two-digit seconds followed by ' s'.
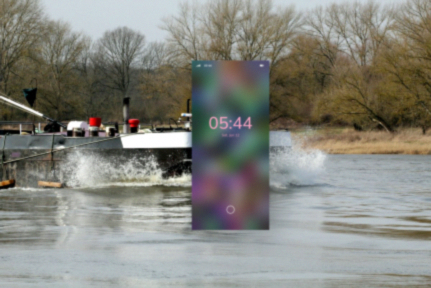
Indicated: 5 h 44 min
